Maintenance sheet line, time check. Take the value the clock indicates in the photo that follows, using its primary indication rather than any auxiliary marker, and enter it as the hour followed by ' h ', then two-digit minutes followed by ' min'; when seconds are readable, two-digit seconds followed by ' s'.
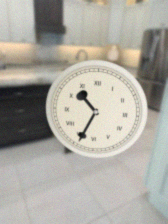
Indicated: 10 h 34 min
